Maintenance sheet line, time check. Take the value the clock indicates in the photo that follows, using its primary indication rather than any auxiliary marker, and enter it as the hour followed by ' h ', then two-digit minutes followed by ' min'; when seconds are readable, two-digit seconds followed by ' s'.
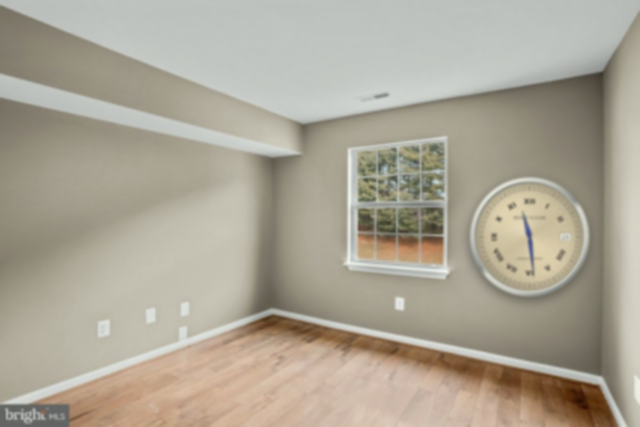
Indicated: 11 h 29 min
